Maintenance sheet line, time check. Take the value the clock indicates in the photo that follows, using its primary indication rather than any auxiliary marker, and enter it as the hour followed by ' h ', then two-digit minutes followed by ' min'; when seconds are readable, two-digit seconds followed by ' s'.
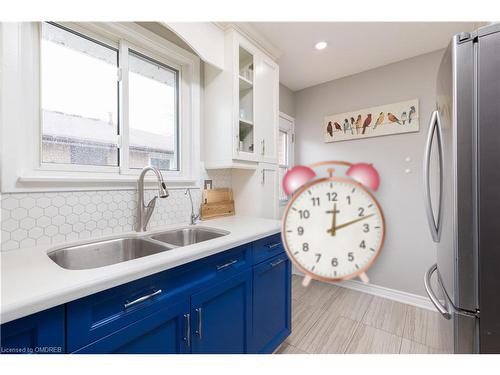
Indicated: 12 h 12 min
